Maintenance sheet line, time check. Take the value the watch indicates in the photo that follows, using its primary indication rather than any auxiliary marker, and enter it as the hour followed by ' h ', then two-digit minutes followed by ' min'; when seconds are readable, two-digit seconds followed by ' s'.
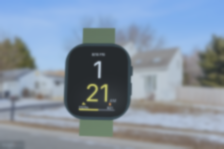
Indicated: 1 h 21 min
